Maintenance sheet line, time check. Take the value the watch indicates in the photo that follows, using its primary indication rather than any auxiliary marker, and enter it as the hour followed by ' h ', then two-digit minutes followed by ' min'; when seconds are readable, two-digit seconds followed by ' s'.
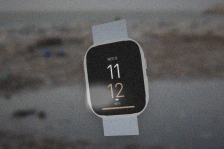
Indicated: 11 h 12 min
